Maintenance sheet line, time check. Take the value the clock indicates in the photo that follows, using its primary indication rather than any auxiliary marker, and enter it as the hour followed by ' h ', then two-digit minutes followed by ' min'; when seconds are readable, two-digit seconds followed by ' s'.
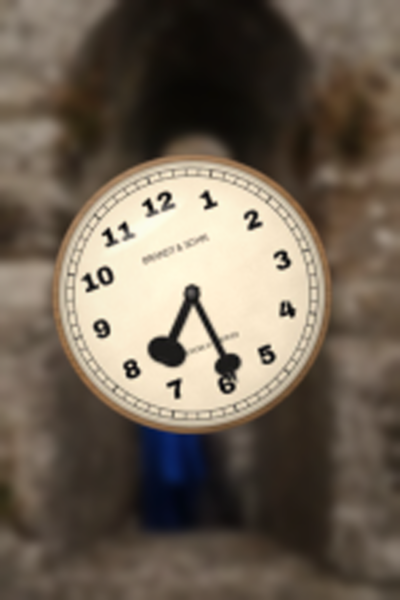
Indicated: 7 h 29 min
